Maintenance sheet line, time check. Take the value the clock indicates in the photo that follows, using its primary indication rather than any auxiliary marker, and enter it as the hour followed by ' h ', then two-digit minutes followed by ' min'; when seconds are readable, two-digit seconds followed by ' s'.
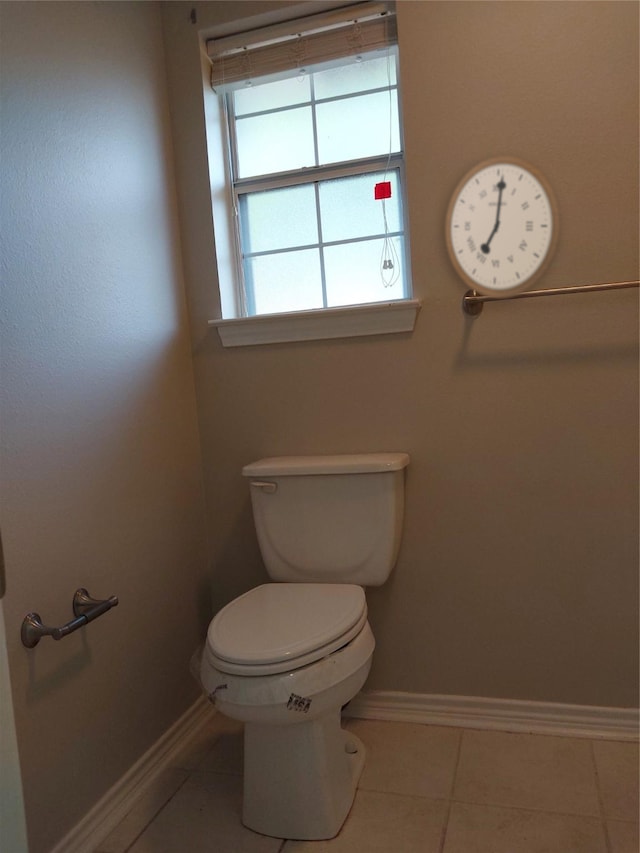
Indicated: 7 h 01 min
